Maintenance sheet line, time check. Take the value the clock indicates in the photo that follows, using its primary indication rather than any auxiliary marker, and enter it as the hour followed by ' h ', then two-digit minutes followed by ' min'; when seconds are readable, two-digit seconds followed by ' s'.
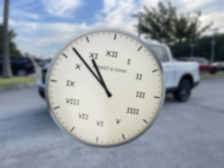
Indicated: 10 h 52 min
